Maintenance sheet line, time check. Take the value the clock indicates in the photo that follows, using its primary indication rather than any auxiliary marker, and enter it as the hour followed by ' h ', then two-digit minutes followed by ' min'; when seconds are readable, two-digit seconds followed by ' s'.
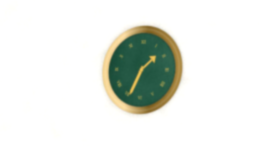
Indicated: 1 h 34 min
